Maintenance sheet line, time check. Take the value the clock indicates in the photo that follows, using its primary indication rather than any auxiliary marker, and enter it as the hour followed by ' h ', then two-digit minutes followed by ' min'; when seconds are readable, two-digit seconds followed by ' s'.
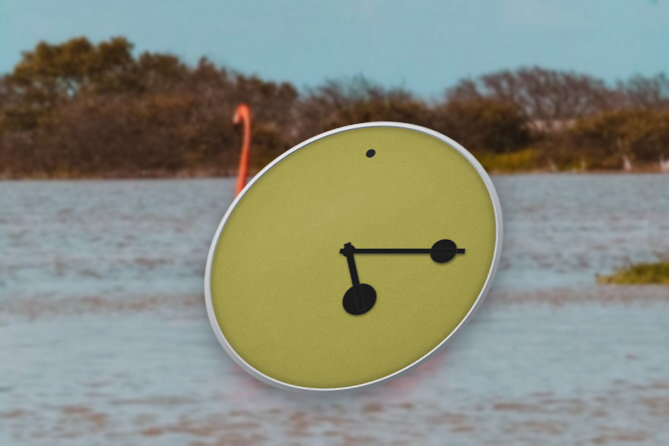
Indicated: 5 h 15 min
